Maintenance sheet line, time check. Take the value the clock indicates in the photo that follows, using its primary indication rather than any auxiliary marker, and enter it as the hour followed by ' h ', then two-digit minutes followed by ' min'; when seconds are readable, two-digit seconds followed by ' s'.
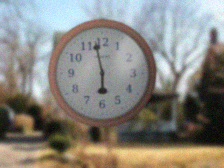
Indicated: 5 h 58 min
